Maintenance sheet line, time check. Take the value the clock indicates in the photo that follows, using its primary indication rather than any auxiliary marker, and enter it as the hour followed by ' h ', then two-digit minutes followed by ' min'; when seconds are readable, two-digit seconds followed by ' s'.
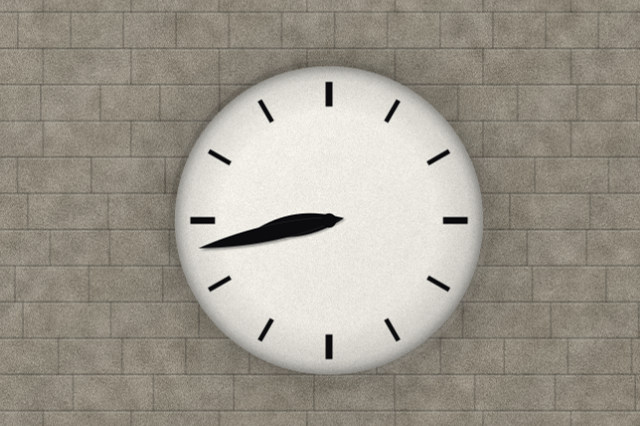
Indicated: 8 h 43 min
